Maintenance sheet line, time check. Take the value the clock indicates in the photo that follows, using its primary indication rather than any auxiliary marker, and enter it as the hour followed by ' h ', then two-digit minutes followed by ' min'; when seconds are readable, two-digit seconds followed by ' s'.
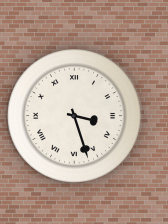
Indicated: 3 h 27 min
